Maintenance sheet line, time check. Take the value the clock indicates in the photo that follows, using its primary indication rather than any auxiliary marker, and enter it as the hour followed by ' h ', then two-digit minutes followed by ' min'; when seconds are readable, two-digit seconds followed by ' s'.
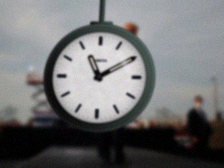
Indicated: 11 h 10 min
